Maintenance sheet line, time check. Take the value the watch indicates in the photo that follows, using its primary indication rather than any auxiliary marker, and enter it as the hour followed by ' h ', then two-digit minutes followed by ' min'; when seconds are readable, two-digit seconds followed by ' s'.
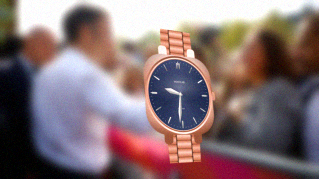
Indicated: 9 h 31 min
